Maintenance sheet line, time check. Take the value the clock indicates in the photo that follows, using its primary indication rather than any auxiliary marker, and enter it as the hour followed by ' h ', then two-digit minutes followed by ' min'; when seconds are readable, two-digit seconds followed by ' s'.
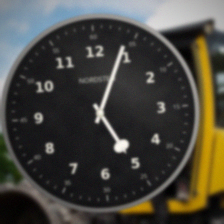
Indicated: 5 h 04 min
